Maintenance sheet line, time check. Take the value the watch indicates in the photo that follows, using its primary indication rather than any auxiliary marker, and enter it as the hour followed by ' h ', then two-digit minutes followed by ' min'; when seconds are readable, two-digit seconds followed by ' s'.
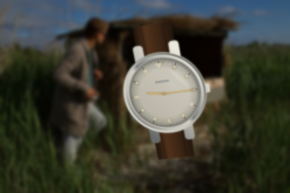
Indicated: 9 h 15 min
